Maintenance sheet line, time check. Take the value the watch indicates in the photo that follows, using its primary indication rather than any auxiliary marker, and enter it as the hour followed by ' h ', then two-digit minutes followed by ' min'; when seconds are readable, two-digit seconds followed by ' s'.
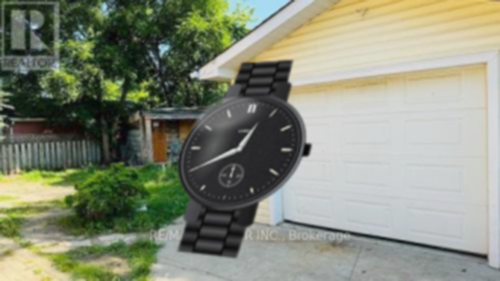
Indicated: 12 h 40 min
